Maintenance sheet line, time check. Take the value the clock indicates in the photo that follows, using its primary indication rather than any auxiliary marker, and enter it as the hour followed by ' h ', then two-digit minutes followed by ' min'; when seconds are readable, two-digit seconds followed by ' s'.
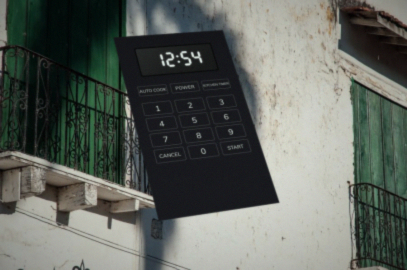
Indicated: 12 h 54 min
